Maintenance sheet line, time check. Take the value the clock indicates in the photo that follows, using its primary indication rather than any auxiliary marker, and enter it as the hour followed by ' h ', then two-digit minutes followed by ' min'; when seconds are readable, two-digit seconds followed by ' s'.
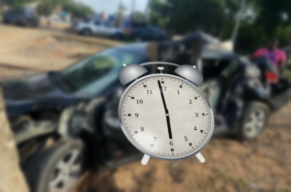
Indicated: 5 h 59 min
